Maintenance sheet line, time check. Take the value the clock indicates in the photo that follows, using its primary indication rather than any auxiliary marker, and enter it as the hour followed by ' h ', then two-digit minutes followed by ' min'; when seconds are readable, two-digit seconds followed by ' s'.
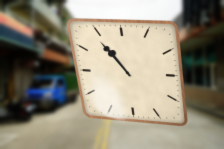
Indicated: 10 h 54 min
